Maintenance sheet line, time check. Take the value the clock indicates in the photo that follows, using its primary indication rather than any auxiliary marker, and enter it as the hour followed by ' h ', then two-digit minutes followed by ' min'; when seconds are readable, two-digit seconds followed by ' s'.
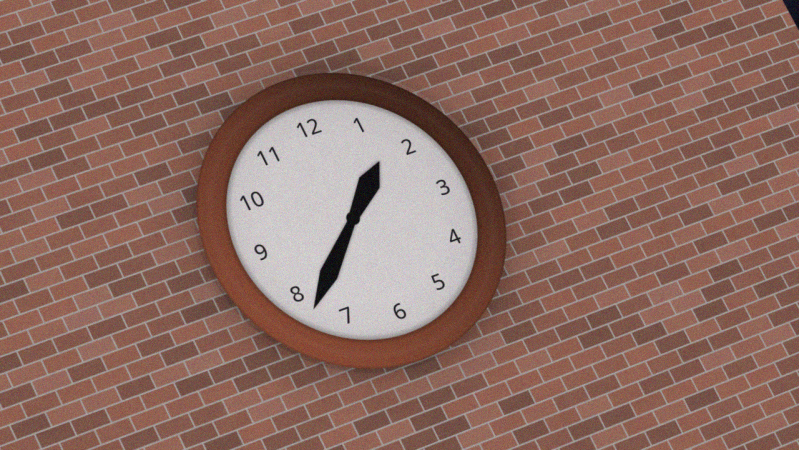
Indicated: 1 h 38 min
